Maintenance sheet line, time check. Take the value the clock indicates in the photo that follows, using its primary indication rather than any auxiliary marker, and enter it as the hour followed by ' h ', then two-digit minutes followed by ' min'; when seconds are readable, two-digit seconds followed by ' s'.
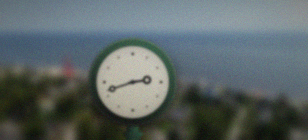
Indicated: 2 h 42 min
